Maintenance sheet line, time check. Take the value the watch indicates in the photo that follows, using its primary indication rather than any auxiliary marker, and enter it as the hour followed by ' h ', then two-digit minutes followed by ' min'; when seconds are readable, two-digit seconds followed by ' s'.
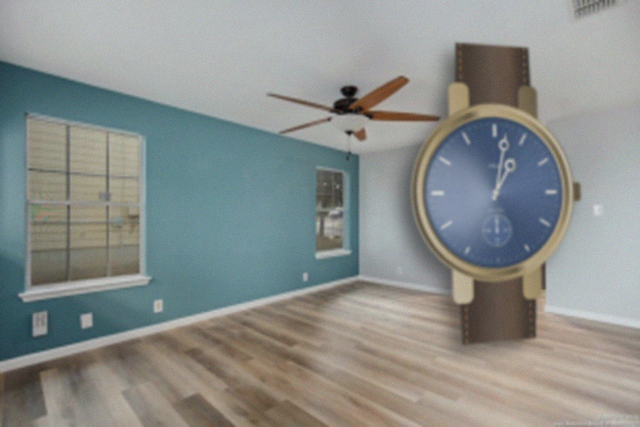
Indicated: 1 h 02 min
